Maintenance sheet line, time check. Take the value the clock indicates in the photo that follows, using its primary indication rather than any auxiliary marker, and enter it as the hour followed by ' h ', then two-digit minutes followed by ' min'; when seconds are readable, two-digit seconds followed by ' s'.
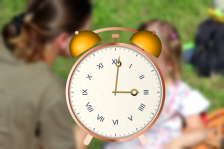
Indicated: 3 h 01 min
